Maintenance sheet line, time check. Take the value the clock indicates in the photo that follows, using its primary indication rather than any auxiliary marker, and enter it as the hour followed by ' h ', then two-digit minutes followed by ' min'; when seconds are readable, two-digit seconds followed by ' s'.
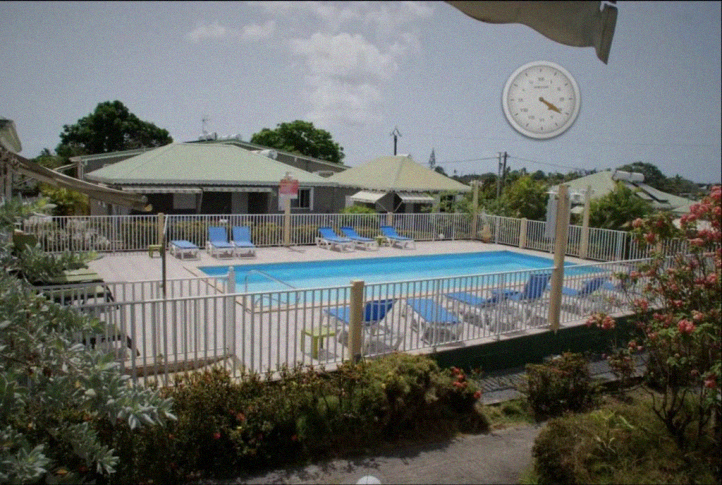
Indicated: 4 h 21 min
